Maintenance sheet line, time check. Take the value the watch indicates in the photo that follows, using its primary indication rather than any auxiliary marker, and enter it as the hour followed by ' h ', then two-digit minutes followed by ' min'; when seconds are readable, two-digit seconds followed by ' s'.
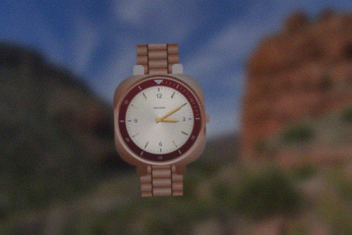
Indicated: 3 h 10 min
